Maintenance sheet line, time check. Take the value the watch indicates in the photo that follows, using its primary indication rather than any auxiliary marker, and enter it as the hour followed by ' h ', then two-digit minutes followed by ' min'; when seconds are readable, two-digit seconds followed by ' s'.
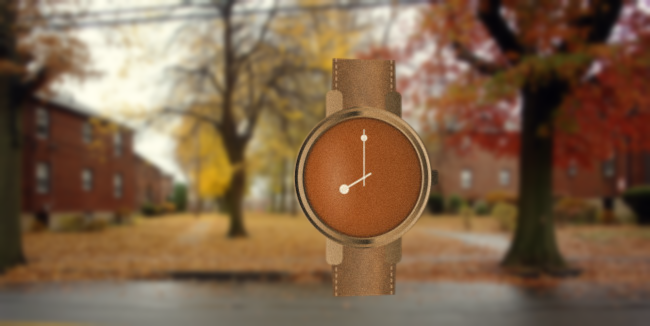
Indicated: 8 h 00 min
